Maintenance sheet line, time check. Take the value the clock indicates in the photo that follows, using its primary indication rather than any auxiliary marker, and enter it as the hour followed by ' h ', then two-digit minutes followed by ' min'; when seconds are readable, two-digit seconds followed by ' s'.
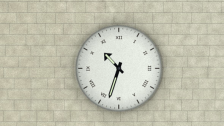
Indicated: 10 h 33 min
